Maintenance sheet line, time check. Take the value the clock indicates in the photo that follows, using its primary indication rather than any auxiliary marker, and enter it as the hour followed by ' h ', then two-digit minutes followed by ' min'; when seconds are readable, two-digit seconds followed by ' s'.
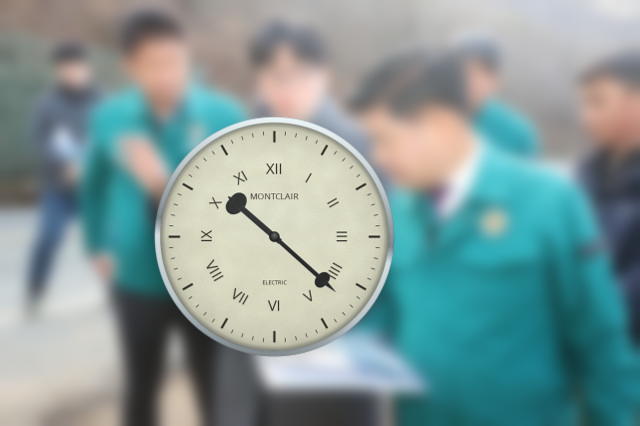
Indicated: 10 h 22 min
